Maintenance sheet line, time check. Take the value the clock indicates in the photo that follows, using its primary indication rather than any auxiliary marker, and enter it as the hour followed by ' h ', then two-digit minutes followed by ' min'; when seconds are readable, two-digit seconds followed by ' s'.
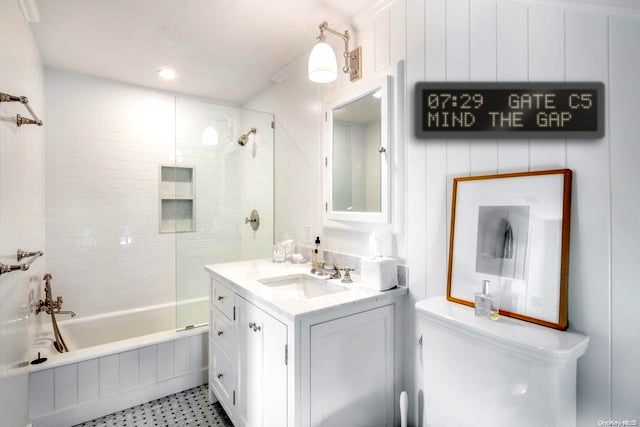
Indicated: 7 h 29 min
